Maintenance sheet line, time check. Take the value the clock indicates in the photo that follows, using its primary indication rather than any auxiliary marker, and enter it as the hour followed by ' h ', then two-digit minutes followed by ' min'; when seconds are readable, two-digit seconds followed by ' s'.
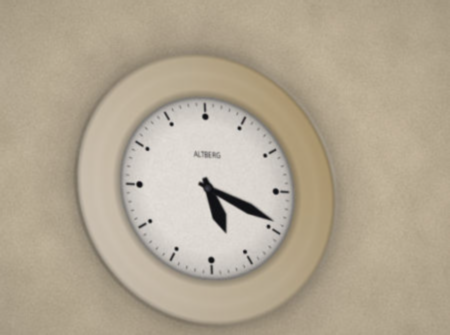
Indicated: 5 h 19 min
